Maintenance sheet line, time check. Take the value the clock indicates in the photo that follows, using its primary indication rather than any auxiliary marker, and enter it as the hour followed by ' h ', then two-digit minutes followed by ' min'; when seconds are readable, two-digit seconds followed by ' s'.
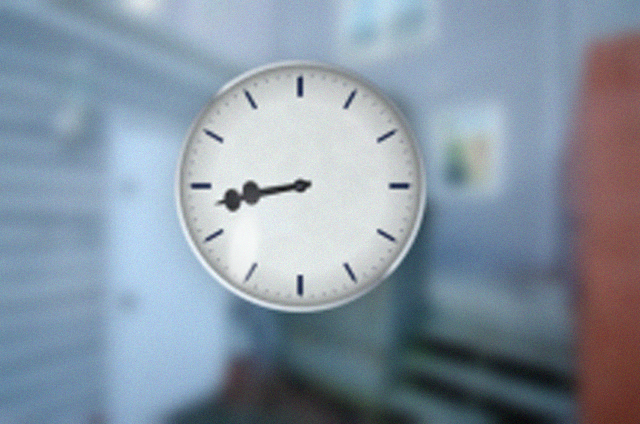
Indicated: 8 h 43 min
